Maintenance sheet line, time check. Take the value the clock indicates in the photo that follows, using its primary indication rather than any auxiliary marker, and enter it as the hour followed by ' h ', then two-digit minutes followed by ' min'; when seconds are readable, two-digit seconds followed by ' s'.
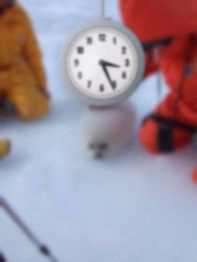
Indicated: 3 h 26 min
